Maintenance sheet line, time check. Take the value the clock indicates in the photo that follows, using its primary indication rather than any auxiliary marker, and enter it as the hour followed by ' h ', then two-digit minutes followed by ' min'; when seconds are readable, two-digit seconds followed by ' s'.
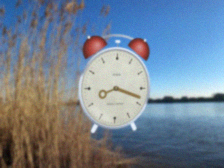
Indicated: 8 h 18 min
